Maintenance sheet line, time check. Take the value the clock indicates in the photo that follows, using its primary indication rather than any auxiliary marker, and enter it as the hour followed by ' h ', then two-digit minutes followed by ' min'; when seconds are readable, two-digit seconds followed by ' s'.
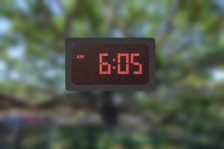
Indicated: 6 h 05 min
